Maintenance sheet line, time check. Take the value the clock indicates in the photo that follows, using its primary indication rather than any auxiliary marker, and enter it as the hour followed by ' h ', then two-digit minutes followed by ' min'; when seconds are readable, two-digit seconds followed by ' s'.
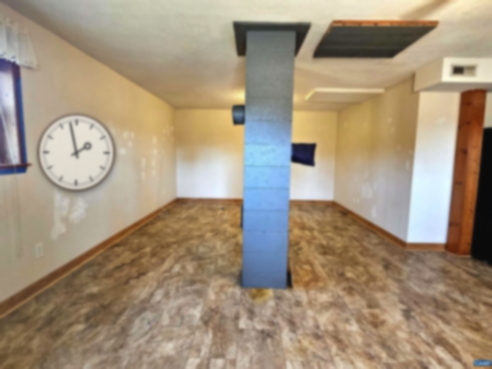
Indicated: 1 h 58 min
